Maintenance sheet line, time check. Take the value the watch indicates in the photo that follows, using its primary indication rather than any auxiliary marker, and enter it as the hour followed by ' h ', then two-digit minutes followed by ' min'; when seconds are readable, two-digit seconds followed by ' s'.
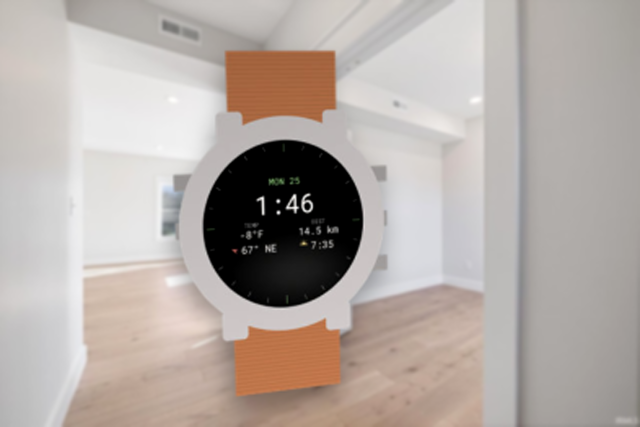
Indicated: 1 h 46 min
